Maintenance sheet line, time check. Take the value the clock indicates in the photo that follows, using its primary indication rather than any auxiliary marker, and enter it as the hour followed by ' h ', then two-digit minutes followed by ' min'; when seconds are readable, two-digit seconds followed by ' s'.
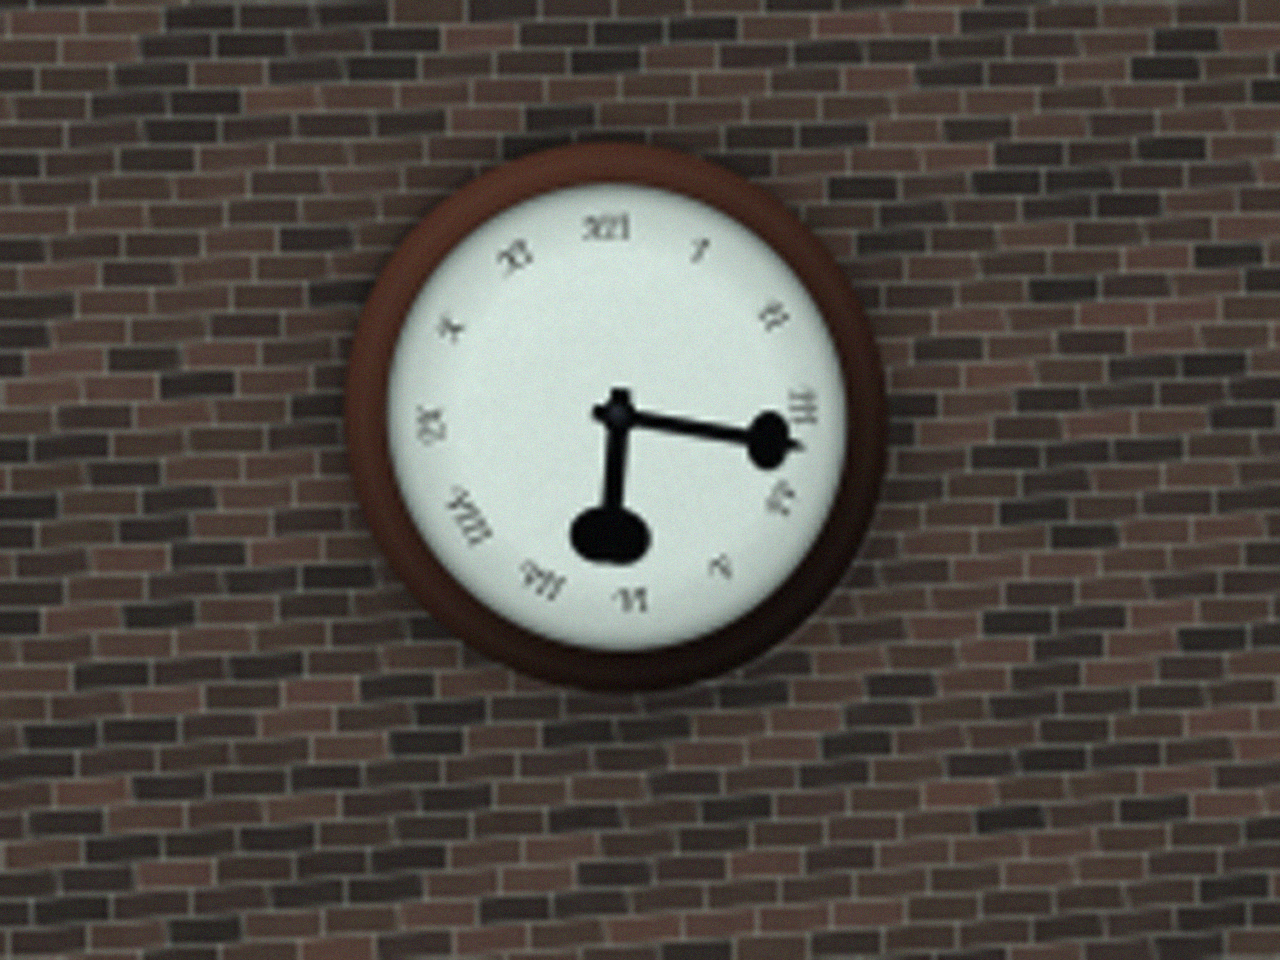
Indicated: 6 h 17 min
